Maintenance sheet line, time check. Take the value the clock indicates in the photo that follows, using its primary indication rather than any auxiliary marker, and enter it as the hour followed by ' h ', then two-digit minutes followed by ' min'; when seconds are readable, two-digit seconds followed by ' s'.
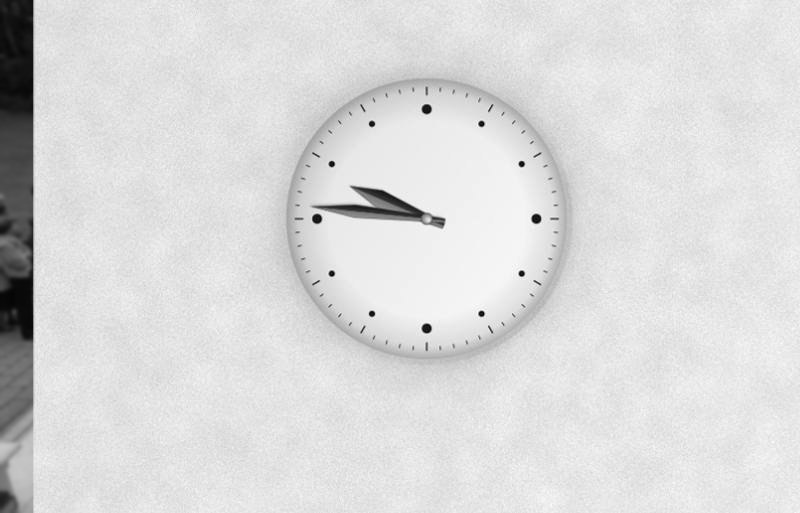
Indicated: 9 h 46 min
